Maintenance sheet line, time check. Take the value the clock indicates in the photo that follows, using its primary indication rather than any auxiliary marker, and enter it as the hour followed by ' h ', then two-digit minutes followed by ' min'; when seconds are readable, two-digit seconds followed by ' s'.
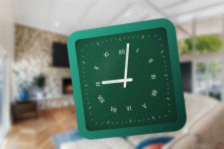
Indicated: 9 h 02 min
